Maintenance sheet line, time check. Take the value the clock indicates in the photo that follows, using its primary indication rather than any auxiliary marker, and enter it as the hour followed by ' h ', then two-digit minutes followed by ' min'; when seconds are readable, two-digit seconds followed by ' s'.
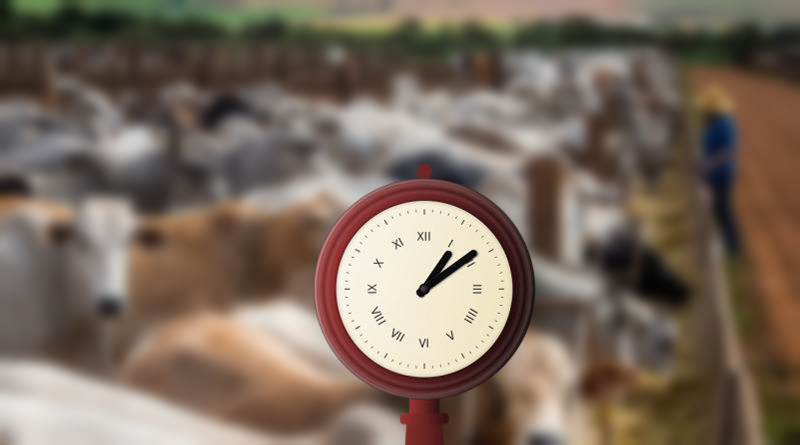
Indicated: 1 h 09 min
